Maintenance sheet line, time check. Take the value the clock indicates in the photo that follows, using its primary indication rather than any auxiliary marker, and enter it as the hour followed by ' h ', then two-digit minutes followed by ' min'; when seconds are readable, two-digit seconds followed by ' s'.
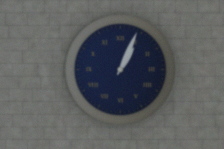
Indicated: 1 h 04 min
